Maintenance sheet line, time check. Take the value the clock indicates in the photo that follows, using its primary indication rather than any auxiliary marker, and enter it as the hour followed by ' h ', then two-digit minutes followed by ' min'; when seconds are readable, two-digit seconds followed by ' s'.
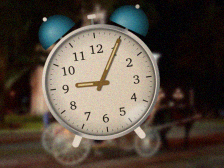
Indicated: 9 h 05 min
